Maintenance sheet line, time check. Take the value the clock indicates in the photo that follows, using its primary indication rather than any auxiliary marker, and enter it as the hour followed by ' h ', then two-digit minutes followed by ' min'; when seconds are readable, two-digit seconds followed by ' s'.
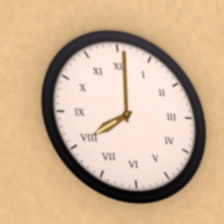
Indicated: 8 h 01 min
